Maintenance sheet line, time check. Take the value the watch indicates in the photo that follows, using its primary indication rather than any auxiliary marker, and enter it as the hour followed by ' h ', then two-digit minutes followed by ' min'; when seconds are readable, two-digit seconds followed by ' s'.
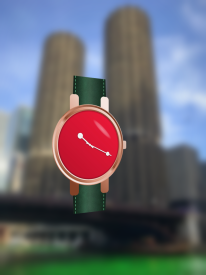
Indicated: 10 h 19 min
